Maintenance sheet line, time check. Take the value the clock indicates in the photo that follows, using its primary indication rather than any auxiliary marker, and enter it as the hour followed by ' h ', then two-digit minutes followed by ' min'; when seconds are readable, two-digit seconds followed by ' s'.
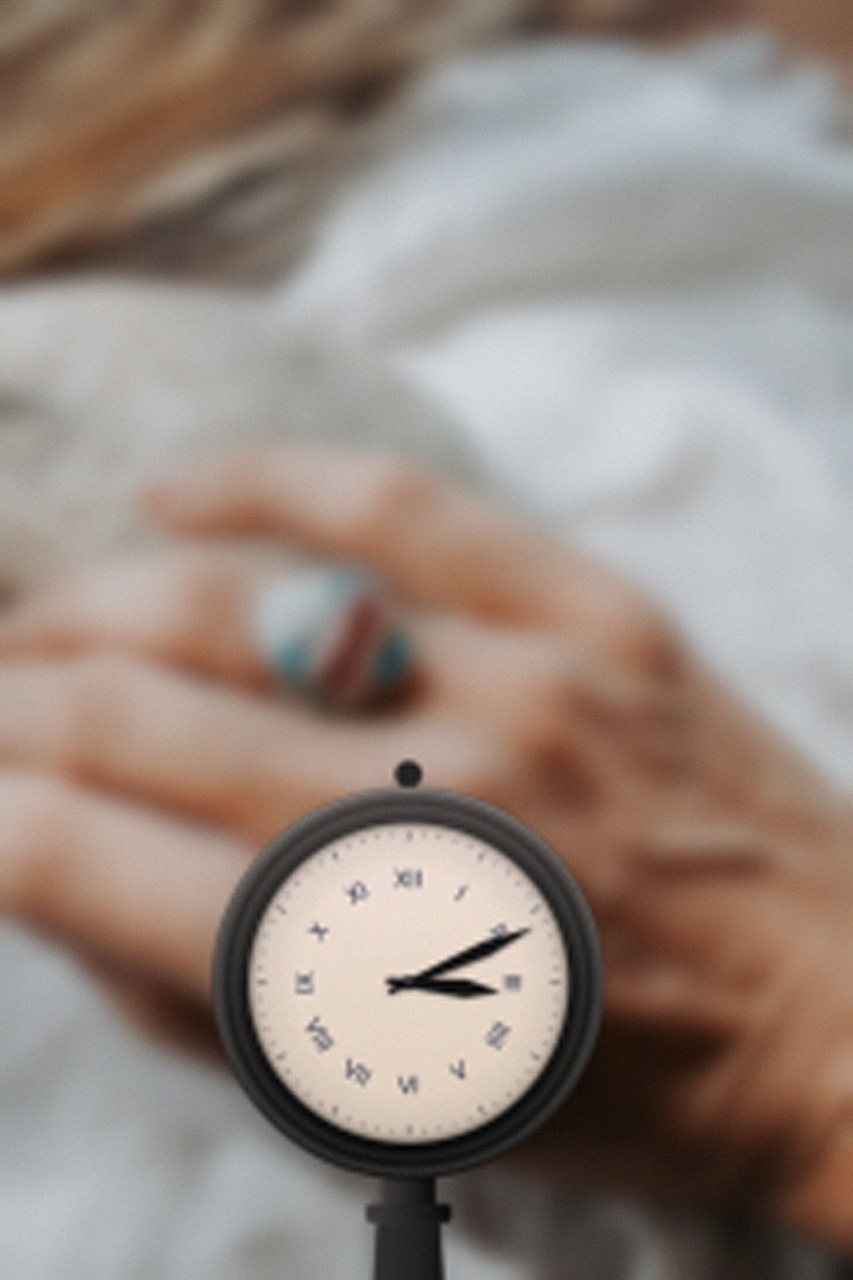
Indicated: 3 h 11 min
